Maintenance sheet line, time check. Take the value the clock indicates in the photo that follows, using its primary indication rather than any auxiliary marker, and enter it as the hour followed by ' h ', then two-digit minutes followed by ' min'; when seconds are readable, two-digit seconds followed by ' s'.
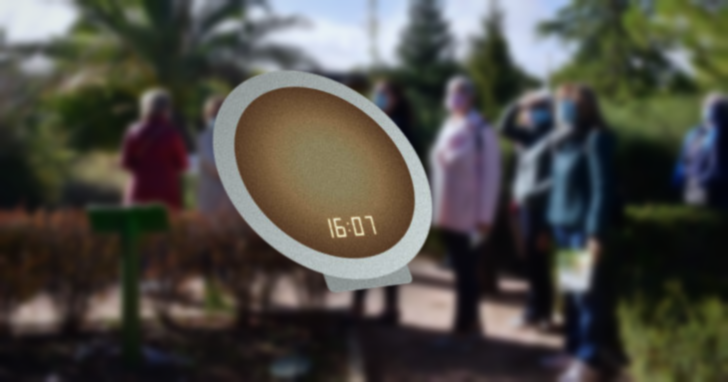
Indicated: 16 h 07 min
